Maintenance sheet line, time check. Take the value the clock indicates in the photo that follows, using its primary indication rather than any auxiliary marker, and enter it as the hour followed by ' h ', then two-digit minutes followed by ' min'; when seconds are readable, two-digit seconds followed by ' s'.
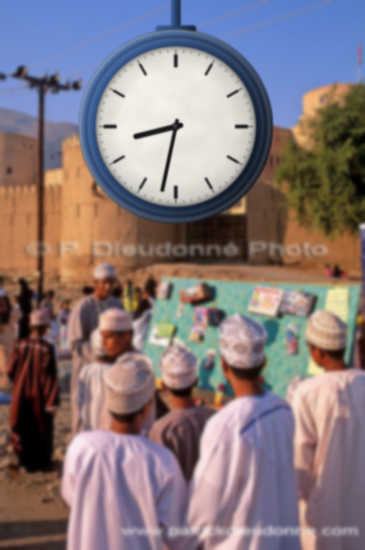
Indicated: 8 h 32 min
